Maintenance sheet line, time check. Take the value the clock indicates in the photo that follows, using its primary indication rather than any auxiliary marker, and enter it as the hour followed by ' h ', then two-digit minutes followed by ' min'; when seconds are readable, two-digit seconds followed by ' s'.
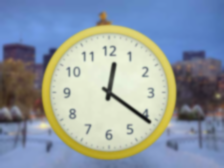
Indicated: 12 h 21 min
